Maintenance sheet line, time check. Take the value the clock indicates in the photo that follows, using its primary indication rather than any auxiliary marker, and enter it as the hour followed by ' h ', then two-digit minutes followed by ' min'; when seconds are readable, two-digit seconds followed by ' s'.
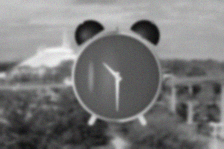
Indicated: 10 h 30 min
